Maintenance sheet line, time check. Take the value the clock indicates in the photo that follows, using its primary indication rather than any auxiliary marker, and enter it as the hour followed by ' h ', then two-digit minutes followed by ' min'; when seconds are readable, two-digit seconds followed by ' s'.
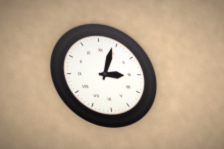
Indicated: 3 h 04 min
